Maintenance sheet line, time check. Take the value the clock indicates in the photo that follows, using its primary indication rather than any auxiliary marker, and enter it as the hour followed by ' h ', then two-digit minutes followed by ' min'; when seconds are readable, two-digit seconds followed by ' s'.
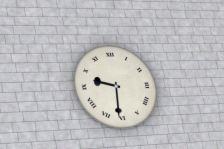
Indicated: 9 h 31 min
